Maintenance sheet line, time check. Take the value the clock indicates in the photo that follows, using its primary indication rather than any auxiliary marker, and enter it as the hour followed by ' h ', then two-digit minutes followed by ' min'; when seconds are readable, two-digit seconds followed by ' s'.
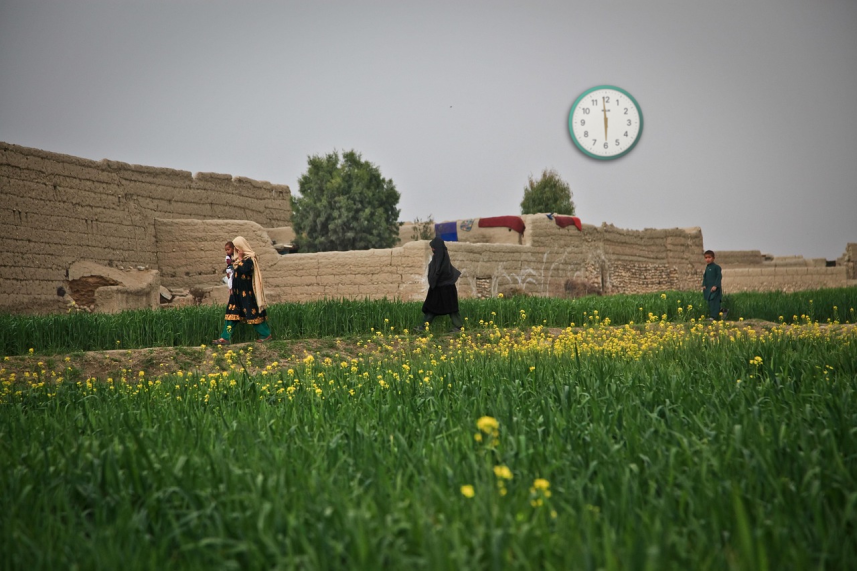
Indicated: 5 h 59 min
